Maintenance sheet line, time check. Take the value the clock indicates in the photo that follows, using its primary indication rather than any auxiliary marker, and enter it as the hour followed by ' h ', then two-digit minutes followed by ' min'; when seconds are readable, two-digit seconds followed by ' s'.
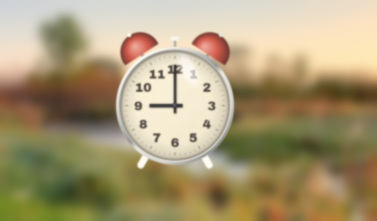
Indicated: 9 h 00 min
